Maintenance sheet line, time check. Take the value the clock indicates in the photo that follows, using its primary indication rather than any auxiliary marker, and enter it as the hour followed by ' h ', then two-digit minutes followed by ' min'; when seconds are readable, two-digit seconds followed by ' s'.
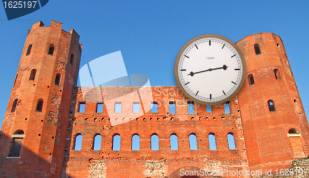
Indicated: 2 h 43 min
